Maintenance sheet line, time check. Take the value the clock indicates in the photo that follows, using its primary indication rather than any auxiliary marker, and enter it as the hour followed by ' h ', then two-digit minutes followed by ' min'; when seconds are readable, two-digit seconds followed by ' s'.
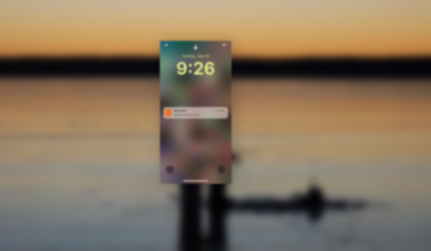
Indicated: 9 h 26 min
